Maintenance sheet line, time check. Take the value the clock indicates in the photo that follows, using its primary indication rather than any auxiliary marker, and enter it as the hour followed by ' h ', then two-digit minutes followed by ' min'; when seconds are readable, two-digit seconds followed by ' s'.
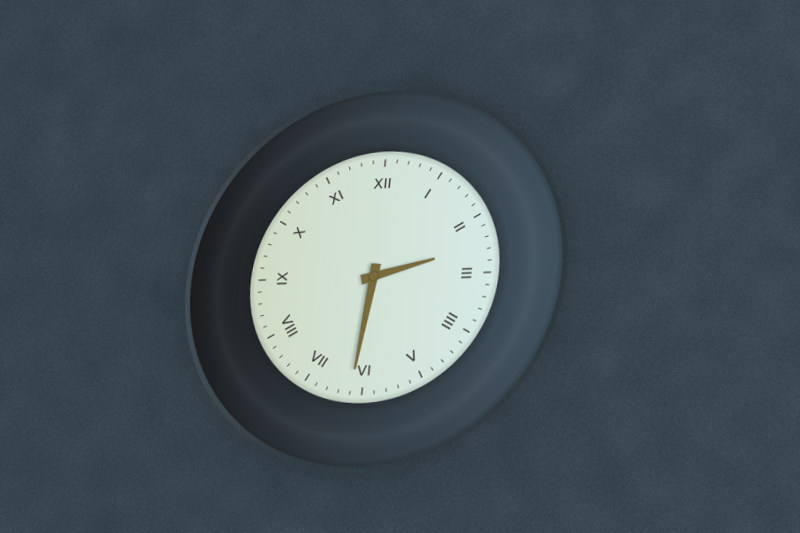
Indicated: 2 h 31 min
